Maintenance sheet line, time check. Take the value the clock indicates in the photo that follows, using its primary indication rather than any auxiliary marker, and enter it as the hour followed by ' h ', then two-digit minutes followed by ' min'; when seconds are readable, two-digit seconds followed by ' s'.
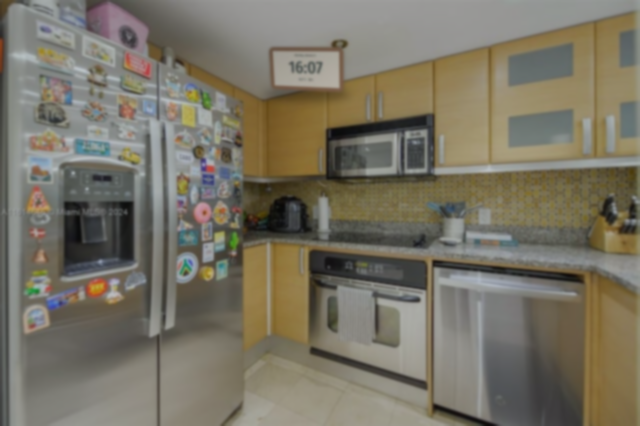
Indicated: 16 h 07 min
